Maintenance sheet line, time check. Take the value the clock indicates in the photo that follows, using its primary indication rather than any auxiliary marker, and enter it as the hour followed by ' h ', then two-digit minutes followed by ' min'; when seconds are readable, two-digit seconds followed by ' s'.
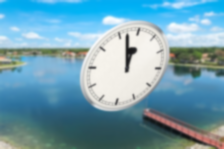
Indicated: 11 h 57 min
